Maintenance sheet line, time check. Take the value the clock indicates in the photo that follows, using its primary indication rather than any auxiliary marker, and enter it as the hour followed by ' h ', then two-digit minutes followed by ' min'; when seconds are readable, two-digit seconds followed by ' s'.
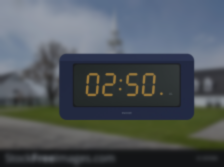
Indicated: 2 h 50 min
